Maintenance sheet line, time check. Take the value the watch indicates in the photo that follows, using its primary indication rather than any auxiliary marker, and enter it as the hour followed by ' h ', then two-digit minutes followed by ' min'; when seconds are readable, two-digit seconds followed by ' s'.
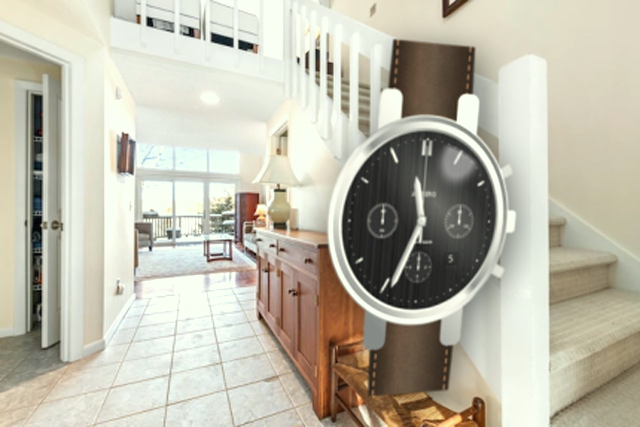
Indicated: 11 h 34 min
